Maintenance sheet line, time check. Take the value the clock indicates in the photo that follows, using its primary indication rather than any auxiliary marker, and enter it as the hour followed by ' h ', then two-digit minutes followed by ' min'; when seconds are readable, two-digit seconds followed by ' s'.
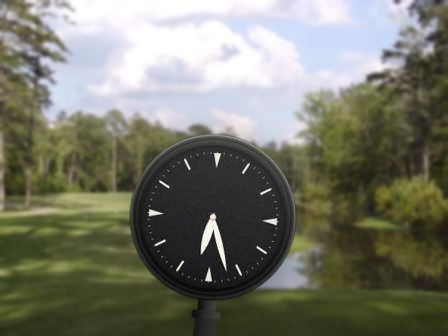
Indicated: 6 h 27 min
